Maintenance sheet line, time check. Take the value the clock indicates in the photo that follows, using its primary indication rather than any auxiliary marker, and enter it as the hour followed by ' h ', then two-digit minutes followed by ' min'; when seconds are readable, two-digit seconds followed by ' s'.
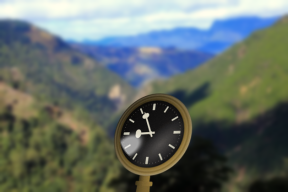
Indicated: 8 h 56 min
